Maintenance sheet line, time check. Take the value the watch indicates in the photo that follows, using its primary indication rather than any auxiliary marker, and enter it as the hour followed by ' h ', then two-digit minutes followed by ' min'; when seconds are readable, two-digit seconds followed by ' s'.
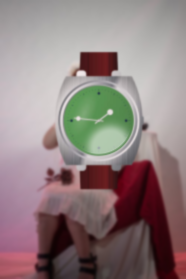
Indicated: 1 h 46 min
